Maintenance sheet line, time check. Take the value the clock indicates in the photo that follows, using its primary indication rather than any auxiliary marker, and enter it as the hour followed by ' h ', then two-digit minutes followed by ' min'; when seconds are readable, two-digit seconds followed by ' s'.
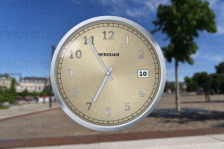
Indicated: 6 h 55 min
